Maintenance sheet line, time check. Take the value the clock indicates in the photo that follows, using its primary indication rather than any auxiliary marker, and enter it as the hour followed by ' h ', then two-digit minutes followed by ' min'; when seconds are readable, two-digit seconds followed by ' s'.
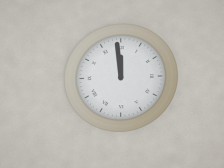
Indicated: 11 h 59 min
